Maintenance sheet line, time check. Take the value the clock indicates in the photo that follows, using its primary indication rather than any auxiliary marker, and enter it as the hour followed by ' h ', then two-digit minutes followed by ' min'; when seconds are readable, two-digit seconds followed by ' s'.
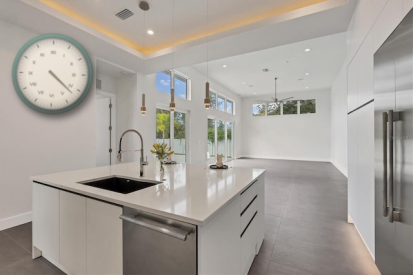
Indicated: 4 h 22 min
